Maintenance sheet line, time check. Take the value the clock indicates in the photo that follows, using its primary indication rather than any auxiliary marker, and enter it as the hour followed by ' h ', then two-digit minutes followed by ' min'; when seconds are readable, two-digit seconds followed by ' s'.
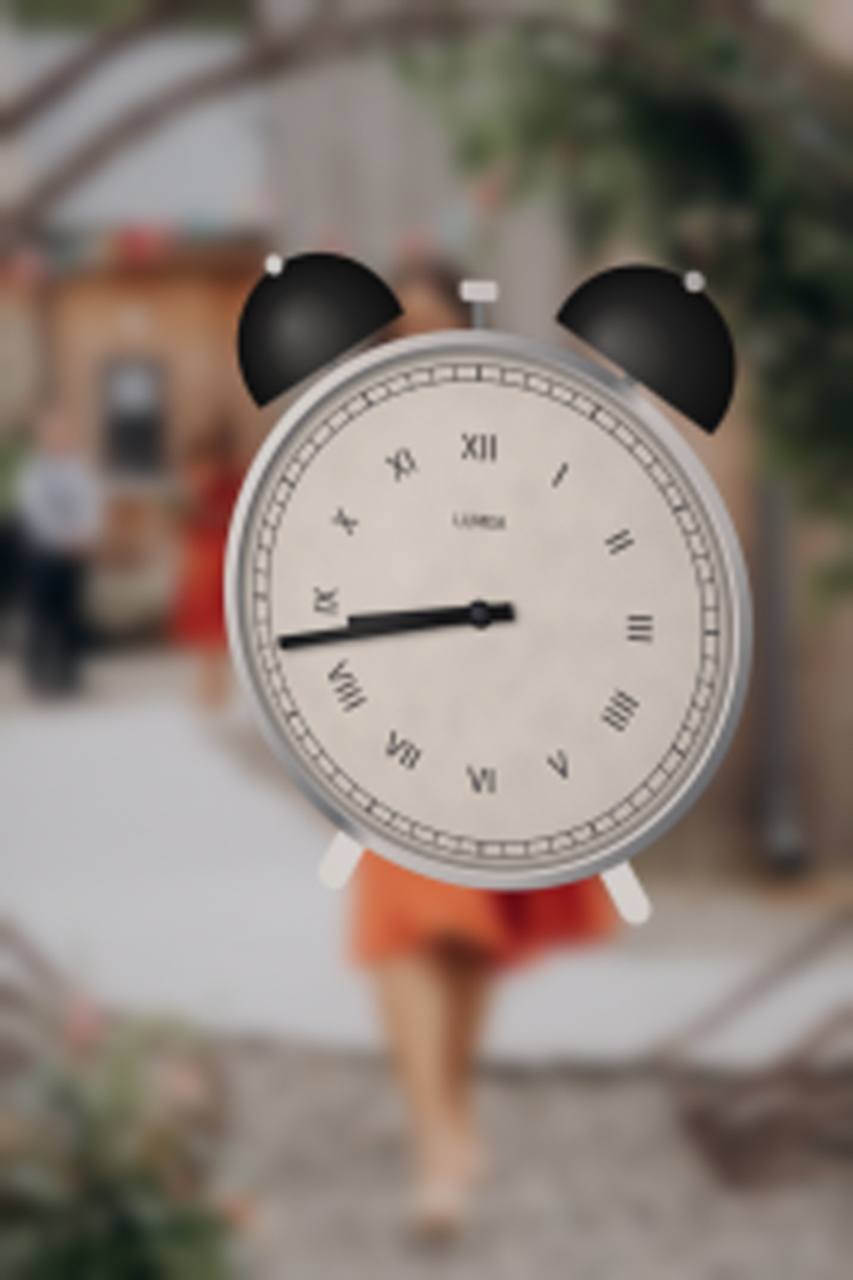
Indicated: 8 h 43 min
